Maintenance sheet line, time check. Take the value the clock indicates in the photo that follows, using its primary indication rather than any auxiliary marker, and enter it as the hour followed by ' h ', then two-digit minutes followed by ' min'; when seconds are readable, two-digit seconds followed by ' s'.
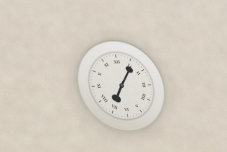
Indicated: 7 h 06 min
